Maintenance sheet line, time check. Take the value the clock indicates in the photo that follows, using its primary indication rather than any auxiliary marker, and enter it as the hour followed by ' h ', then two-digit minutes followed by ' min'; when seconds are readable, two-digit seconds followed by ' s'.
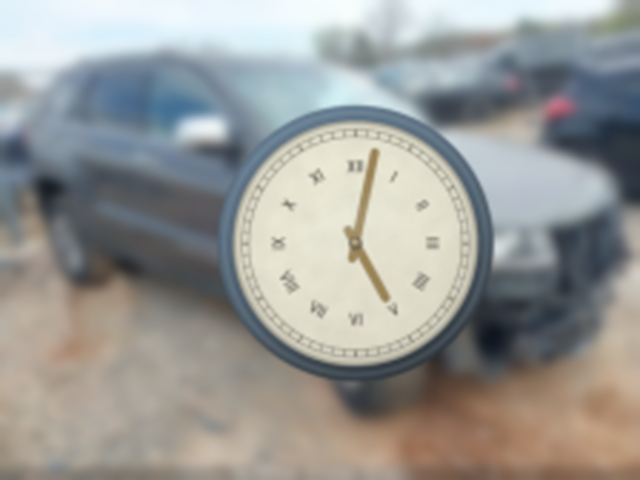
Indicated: 5 h 02 min
